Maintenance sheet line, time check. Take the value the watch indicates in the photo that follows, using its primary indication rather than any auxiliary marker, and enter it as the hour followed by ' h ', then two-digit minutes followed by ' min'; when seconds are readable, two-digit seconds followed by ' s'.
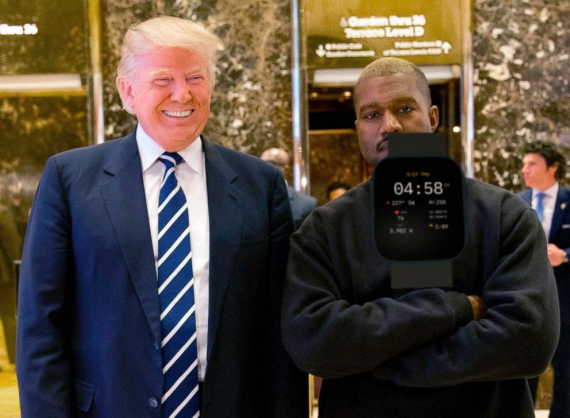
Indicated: 4 h 58 min
